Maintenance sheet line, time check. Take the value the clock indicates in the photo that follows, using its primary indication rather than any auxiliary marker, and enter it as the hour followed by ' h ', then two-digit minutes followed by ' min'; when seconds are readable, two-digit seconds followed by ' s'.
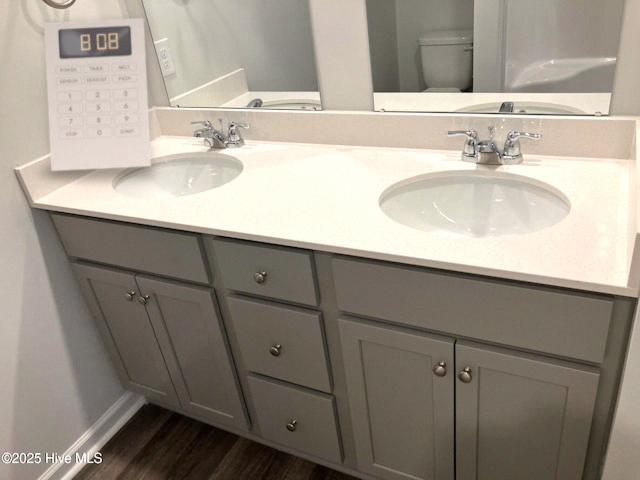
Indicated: 8 h 08 min
